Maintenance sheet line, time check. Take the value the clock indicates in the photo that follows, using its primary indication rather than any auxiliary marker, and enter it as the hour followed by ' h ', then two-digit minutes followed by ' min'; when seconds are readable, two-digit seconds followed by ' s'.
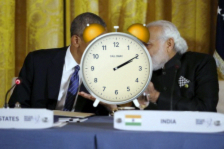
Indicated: 2 h 10 min
